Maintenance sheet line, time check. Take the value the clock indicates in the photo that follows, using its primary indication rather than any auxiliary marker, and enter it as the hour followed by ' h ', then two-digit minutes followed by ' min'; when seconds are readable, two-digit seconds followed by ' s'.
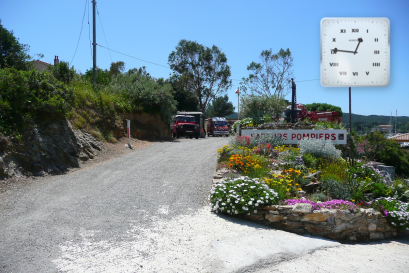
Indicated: 12 h 46 min
